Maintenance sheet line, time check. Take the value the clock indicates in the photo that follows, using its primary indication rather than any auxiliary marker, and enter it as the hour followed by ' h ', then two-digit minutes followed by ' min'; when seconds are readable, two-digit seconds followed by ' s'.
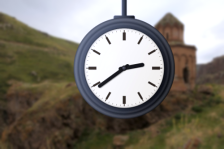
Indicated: 2 h 39 min
